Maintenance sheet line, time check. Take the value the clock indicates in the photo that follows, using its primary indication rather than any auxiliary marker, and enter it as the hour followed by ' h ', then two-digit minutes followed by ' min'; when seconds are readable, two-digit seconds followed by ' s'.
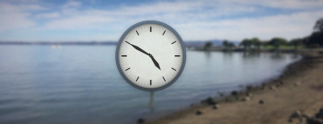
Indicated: 4 h 50 min
